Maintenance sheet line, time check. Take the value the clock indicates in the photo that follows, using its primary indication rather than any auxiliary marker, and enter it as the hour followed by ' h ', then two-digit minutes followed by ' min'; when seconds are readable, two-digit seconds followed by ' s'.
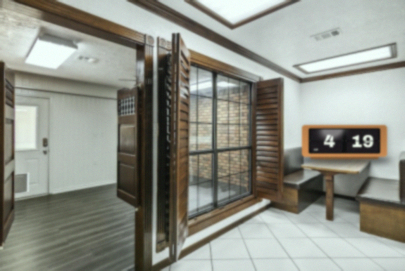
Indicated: 4 h 19 min
